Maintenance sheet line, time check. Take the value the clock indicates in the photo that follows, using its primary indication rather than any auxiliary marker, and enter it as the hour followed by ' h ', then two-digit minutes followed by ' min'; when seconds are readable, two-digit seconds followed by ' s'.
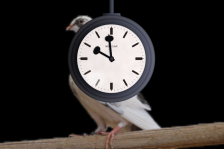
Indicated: 9 h 59 min
